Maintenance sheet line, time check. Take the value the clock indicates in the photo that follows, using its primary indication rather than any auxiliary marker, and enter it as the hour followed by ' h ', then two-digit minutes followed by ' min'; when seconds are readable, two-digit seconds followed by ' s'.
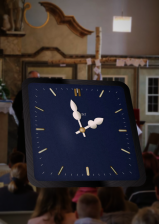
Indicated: 1 h 58 min
